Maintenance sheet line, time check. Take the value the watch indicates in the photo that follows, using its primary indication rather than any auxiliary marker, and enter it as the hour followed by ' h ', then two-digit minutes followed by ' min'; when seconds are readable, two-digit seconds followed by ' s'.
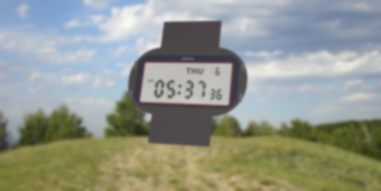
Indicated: 5 h 37 min
